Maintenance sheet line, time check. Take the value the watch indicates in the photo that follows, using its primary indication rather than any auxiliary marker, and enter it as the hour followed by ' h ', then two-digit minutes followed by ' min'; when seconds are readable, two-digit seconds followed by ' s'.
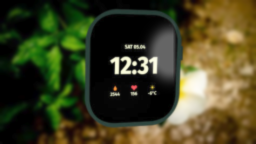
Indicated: 12 h 31 min
